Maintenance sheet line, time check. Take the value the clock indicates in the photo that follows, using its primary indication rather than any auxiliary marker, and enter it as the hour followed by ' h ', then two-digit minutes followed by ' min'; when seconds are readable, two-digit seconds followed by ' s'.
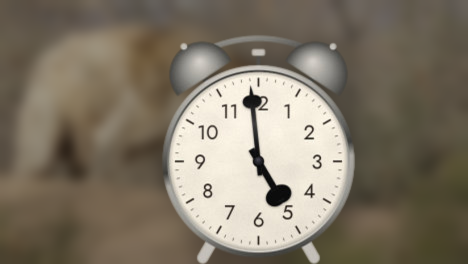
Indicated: 4 h 59 min
